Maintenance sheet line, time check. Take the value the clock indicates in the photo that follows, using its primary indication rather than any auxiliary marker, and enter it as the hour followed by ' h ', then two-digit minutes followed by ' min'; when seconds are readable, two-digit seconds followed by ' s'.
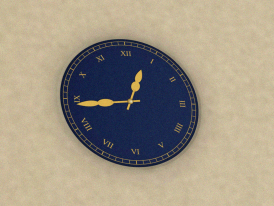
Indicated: 12 h 44 min
